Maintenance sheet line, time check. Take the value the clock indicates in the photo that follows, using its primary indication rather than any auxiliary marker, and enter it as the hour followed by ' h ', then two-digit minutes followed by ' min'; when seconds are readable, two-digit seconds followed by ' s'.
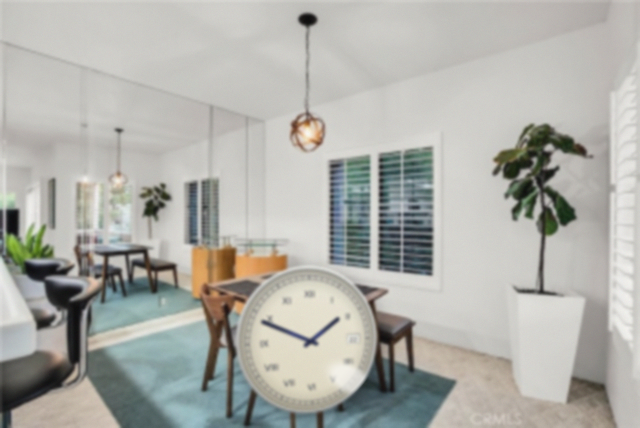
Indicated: 1 h 49 min
